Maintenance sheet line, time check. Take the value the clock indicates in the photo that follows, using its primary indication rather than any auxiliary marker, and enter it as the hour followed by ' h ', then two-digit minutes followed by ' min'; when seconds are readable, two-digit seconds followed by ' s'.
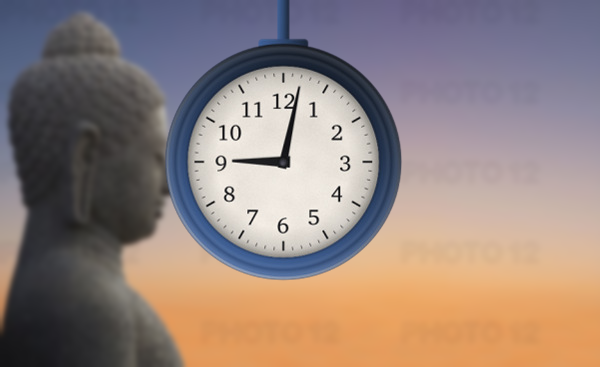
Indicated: 9 h 02 min
